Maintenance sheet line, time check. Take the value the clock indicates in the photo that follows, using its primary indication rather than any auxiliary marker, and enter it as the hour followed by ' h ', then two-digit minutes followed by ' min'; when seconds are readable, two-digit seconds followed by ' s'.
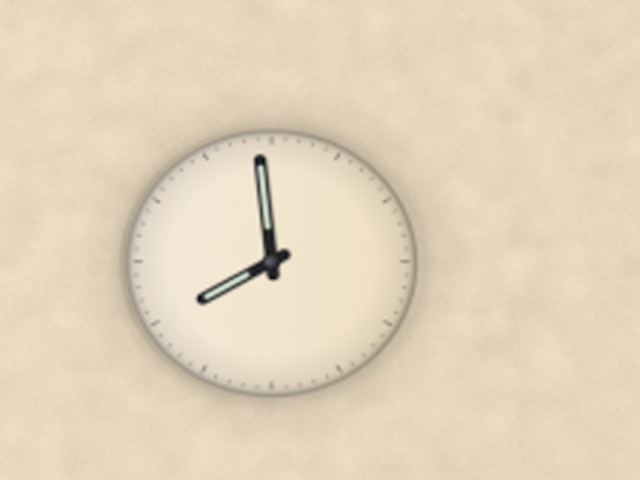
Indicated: 7 h 59 min
